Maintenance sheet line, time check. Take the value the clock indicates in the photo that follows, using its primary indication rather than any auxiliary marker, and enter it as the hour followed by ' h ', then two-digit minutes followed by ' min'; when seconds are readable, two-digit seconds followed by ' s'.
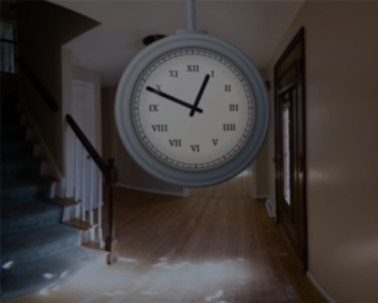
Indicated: 12 h 49 min
